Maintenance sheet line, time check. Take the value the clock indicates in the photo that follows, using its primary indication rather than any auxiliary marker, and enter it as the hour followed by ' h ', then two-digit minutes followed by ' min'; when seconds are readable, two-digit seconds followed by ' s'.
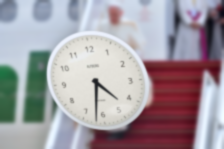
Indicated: 4 h 32 min
